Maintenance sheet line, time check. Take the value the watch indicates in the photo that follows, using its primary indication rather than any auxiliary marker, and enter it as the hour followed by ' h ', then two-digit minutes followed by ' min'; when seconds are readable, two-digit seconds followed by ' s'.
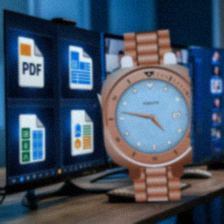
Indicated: 4 h 47 min
